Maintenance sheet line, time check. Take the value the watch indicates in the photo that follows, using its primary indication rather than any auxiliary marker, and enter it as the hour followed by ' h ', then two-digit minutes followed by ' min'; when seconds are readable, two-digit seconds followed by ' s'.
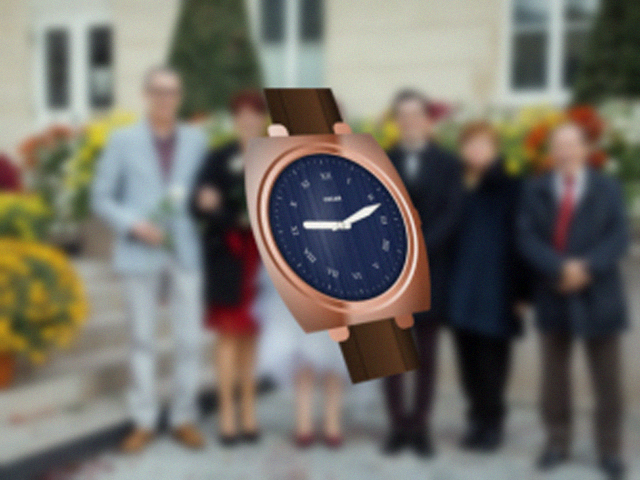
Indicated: 9 h 12 min
